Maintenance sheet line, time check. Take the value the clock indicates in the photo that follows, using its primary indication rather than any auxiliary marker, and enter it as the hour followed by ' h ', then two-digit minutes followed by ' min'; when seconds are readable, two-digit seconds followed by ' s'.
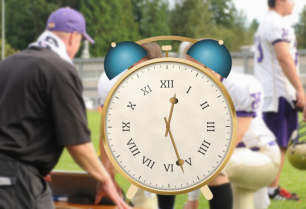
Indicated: 12 h 27 min
